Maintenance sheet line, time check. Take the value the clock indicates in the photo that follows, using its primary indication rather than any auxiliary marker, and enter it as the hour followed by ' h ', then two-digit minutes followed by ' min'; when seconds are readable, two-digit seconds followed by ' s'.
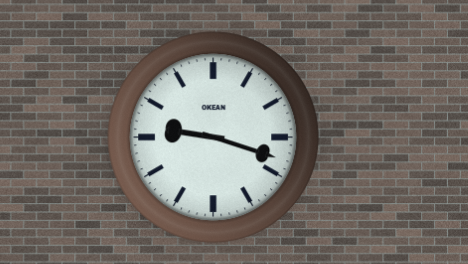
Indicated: 9 h 18 min
